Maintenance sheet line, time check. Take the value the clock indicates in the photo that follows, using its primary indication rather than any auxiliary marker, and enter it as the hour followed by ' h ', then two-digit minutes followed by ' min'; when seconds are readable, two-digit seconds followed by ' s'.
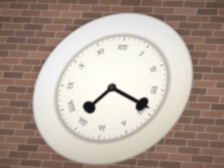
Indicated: 7 h 19 min
